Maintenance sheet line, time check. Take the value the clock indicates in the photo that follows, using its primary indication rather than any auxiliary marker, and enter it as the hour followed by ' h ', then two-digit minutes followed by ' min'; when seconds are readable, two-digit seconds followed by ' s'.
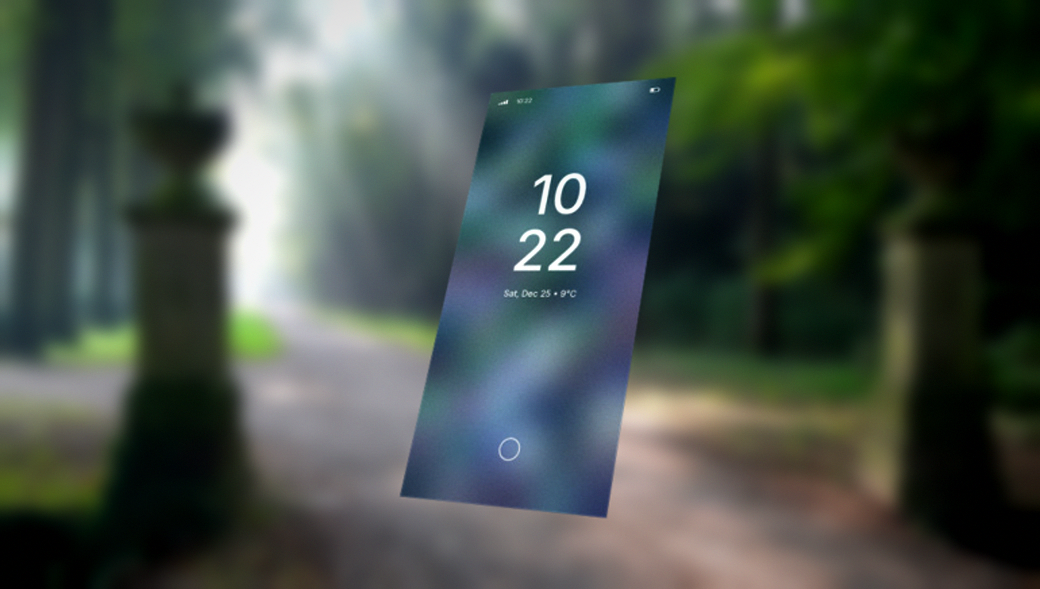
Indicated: 10 h 22 min
